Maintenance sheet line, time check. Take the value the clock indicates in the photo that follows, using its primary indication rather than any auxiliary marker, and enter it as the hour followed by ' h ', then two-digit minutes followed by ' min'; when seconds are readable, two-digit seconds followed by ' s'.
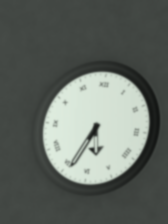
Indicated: 5 h 34 min
